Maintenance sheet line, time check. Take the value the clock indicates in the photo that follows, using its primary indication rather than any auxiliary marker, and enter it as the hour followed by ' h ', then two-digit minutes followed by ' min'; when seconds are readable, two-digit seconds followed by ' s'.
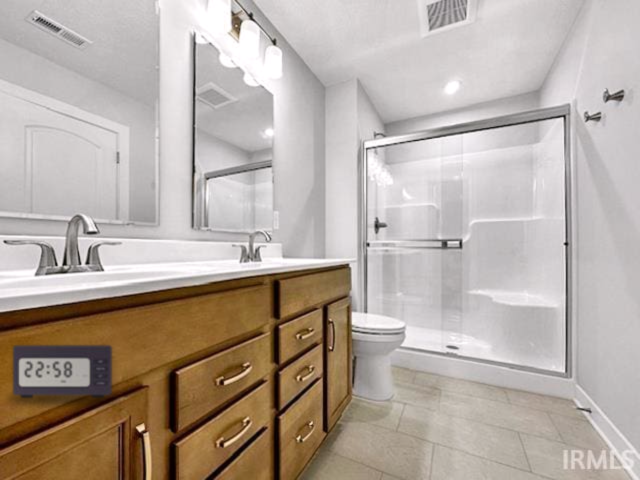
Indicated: 22 h 58 min
